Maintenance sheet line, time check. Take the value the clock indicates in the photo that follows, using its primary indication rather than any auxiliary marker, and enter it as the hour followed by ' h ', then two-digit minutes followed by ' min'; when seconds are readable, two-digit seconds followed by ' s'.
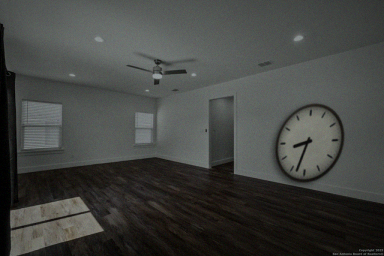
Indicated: 8 h 33 min
